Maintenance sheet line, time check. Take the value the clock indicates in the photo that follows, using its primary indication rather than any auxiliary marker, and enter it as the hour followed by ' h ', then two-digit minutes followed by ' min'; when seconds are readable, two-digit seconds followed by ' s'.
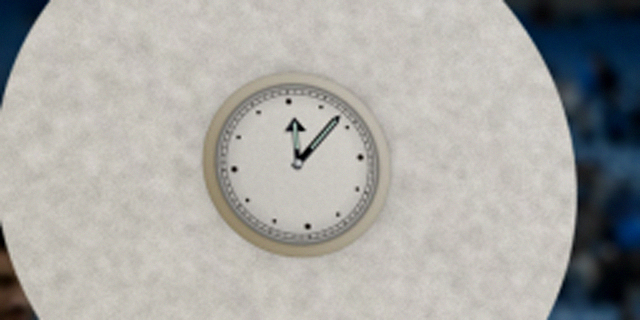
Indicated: 12 h 08 min
